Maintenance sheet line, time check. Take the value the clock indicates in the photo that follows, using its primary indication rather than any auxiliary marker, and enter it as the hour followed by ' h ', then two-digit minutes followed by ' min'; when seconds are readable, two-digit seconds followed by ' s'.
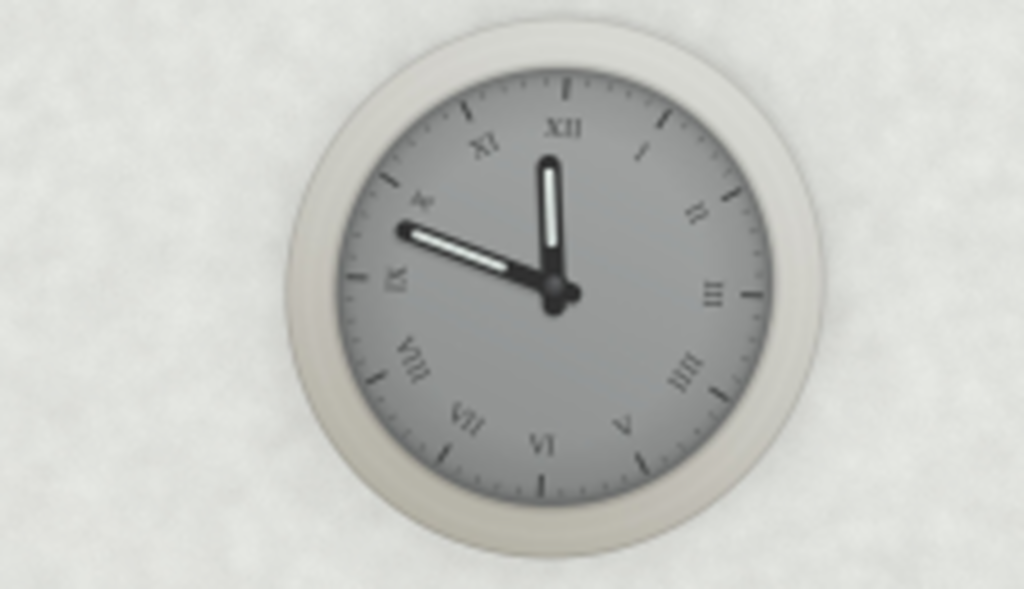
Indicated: 11 h 48 min
